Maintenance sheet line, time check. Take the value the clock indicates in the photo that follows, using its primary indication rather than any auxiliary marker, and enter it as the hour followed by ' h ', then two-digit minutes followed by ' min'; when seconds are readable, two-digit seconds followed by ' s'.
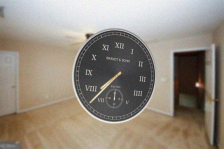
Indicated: 7 h 37 min
